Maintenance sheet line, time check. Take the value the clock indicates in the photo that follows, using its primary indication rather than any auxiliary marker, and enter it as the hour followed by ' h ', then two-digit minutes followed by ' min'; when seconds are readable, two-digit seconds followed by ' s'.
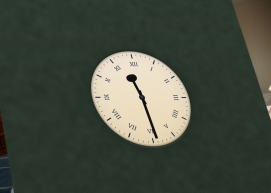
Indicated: 11 h 29 min
